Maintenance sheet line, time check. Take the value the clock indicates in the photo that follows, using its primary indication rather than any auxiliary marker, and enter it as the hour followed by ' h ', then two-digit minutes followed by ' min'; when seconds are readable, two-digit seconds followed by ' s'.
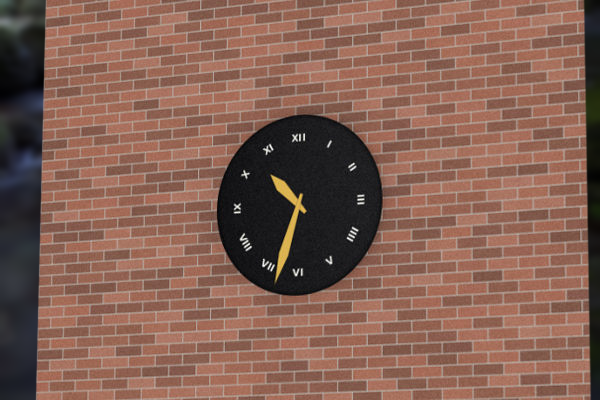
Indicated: 10 h 33 min
